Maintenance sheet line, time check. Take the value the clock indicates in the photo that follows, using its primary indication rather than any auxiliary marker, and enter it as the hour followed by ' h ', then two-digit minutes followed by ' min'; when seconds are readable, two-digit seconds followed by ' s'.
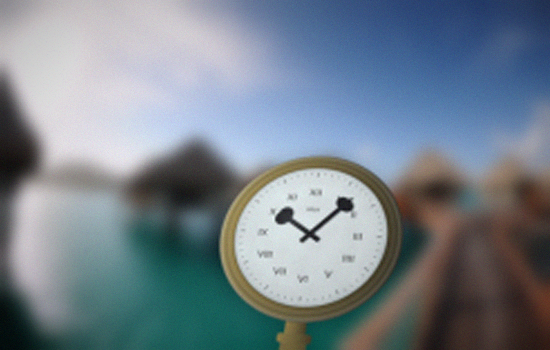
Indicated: 10 h 07 min
